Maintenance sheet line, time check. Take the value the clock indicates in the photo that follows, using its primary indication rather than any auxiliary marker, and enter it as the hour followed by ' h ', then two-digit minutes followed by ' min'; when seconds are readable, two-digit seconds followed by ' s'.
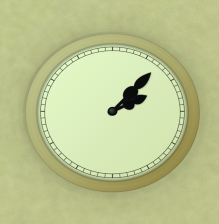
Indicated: 2 h 07 min
